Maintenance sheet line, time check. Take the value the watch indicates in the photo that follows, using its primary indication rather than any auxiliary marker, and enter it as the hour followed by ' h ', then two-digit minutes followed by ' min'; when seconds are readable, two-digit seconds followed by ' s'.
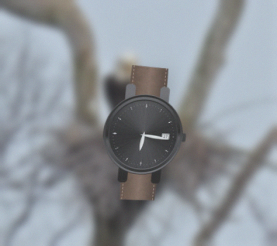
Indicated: 6 h 16 min
